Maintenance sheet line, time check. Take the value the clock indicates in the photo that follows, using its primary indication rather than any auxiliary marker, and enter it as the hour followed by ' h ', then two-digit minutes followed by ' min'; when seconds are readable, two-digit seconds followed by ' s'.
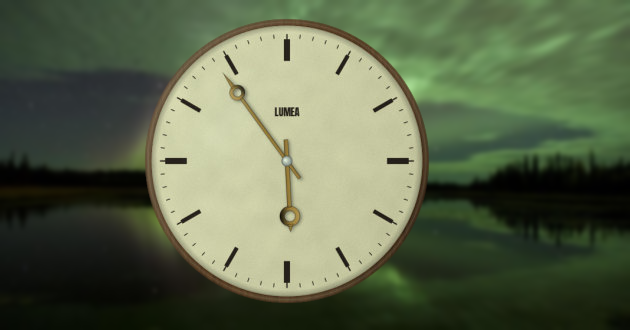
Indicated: 5 h 54 min
